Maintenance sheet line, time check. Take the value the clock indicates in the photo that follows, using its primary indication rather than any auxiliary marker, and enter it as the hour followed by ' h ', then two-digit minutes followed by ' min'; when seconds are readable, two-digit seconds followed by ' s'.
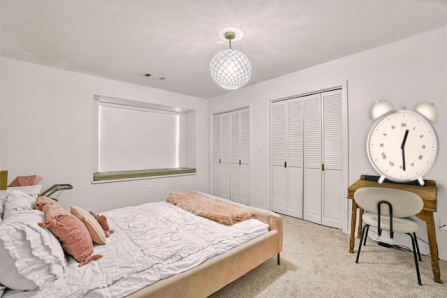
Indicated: 12 h 29 min
